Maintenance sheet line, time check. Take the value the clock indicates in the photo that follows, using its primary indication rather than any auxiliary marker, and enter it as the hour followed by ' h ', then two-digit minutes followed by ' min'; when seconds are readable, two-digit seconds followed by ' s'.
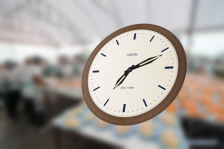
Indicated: 7 h 11 min
